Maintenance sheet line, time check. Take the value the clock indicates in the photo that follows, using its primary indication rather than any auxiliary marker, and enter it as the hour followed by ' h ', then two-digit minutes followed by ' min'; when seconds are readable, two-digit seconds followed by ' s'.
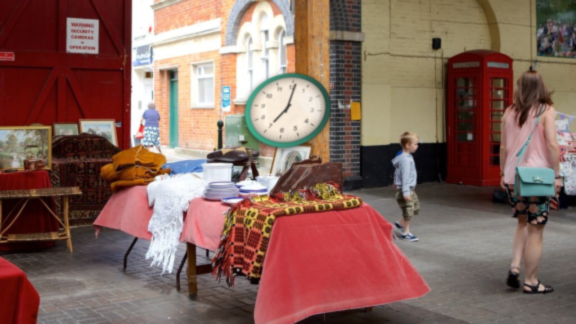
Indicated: 7 h 01 min
